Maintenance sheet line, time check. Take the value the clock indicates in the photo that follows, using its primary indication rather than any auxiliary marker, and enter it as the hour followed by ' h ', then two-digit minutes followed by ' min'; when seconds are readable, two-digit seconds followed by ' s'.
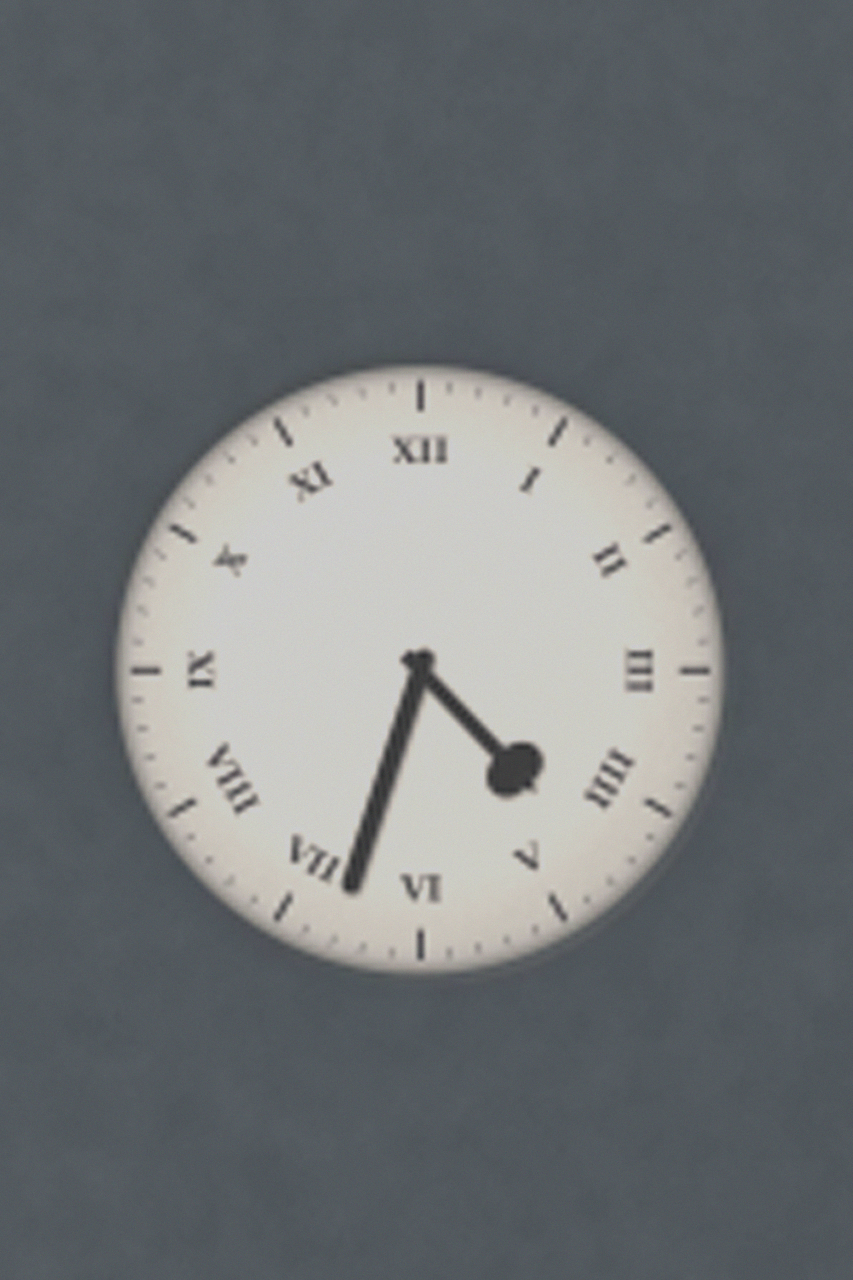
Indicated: 4 h 33 min
